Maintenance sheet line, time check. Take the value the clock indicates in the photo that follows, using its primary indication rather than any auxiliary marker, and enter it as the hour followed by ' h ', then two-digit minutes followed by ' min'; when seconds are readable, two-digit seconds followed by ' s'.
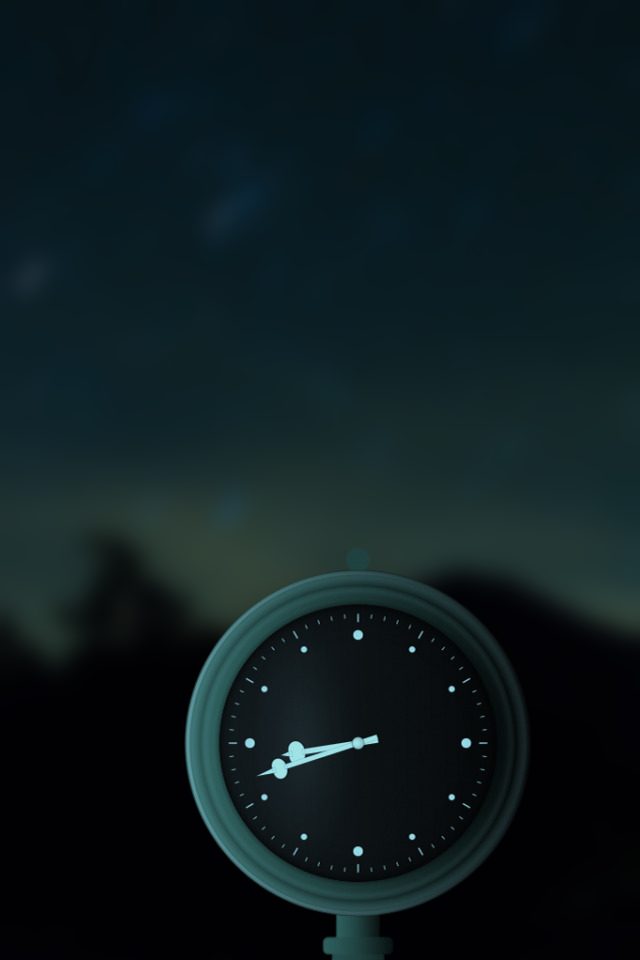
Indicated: 8 h 42 min
